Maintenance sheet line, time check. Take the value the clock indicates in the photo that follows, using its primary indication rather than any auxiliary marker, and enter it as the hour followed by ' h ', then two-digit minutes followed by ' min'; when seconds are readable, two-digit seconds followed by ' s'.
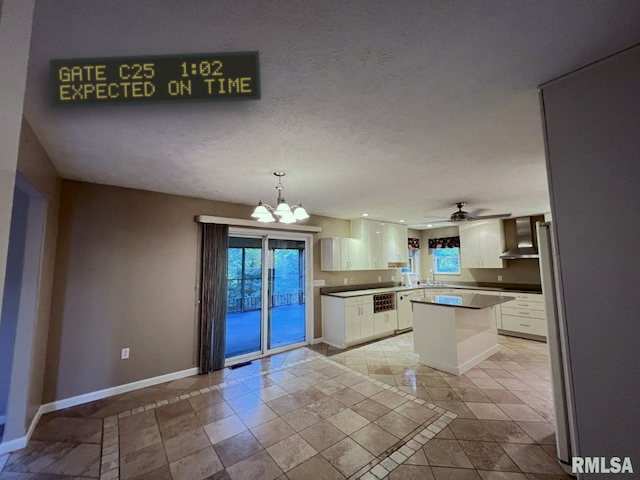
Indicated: 1 h 02 min
